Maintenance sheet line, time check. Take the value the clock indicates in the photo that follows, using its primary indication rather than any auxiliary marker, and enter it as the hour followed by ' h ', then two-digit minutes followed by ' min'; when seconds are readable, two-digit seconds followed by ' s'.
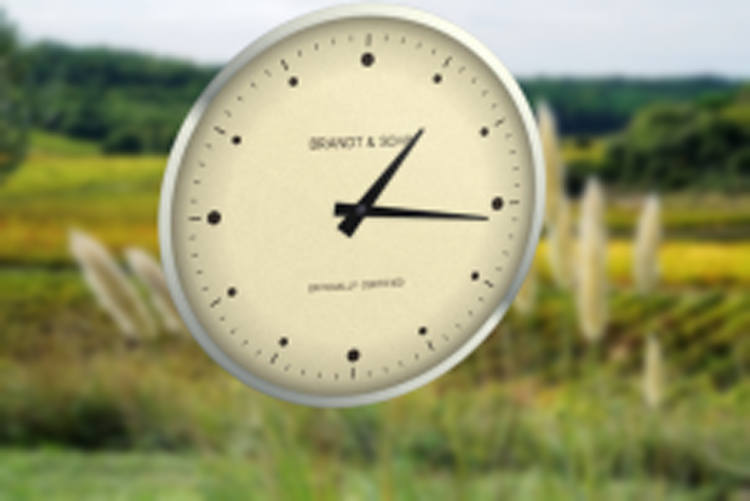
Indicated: 1 h 16 min
